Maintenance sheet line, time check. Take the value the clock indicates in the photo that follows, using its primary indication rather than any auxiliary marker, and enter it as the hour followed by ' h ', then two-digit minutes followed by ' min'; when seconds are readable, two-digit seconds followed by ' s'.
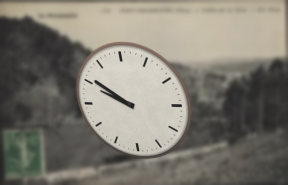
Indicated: 9 h 51 min
